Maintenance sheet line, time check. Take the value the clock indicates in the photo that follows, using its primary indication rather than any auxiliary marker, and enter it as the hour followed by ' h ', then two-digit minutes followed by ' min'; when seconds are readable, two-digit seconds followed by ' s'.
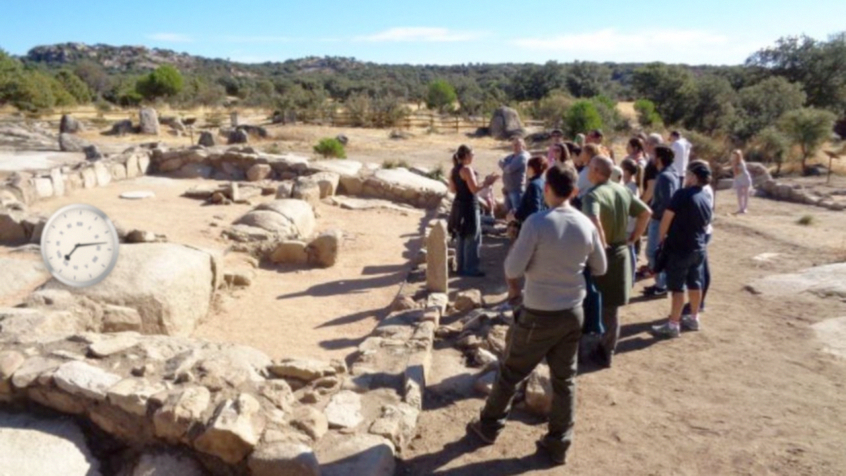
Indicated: 7 h 13 min
